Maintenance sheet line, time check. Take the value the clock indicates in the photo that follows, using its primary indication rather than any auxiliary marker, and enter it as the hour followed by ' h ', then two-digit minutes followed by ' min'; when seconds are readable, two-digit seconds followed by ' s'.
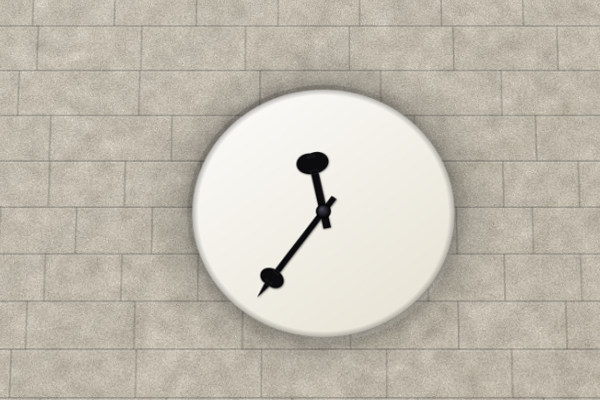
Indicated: 11 h 36 min
